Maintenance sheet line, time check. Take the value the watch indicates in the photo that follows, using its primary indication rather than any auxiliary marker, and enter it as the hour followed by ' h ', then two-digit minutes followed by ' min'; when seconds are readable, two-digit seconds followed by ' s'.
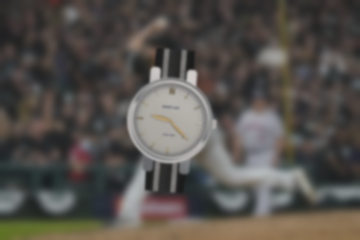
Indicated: 9 h 22 min
